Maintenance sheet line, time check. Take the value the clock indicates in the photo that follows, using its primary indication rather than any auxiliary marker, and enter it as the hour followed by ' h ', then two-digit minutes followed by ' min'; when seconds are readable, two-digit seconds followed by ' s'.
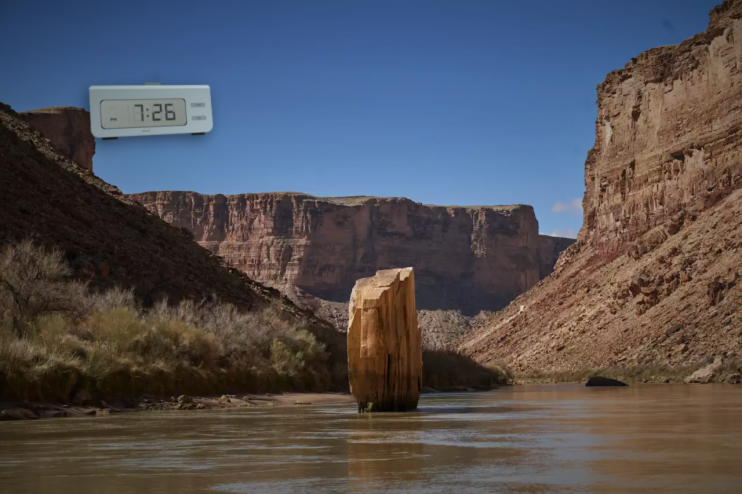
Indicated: 7 h 26 min
